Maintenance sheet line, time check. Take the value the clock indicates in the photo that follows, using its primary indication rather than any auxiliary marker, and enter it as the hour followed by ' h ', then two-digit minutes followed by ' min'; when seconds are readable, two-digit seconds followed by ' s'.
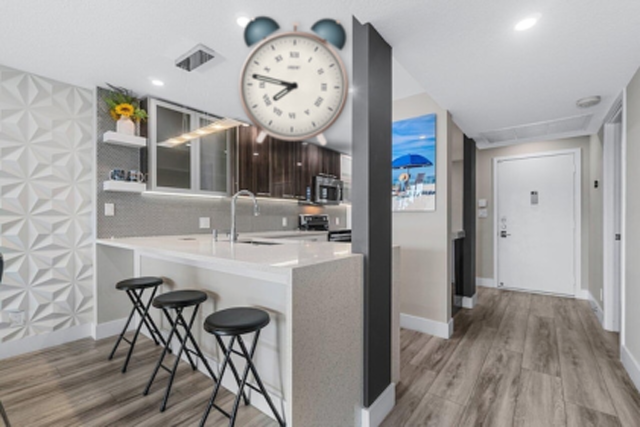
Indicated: 7 h 47 min
